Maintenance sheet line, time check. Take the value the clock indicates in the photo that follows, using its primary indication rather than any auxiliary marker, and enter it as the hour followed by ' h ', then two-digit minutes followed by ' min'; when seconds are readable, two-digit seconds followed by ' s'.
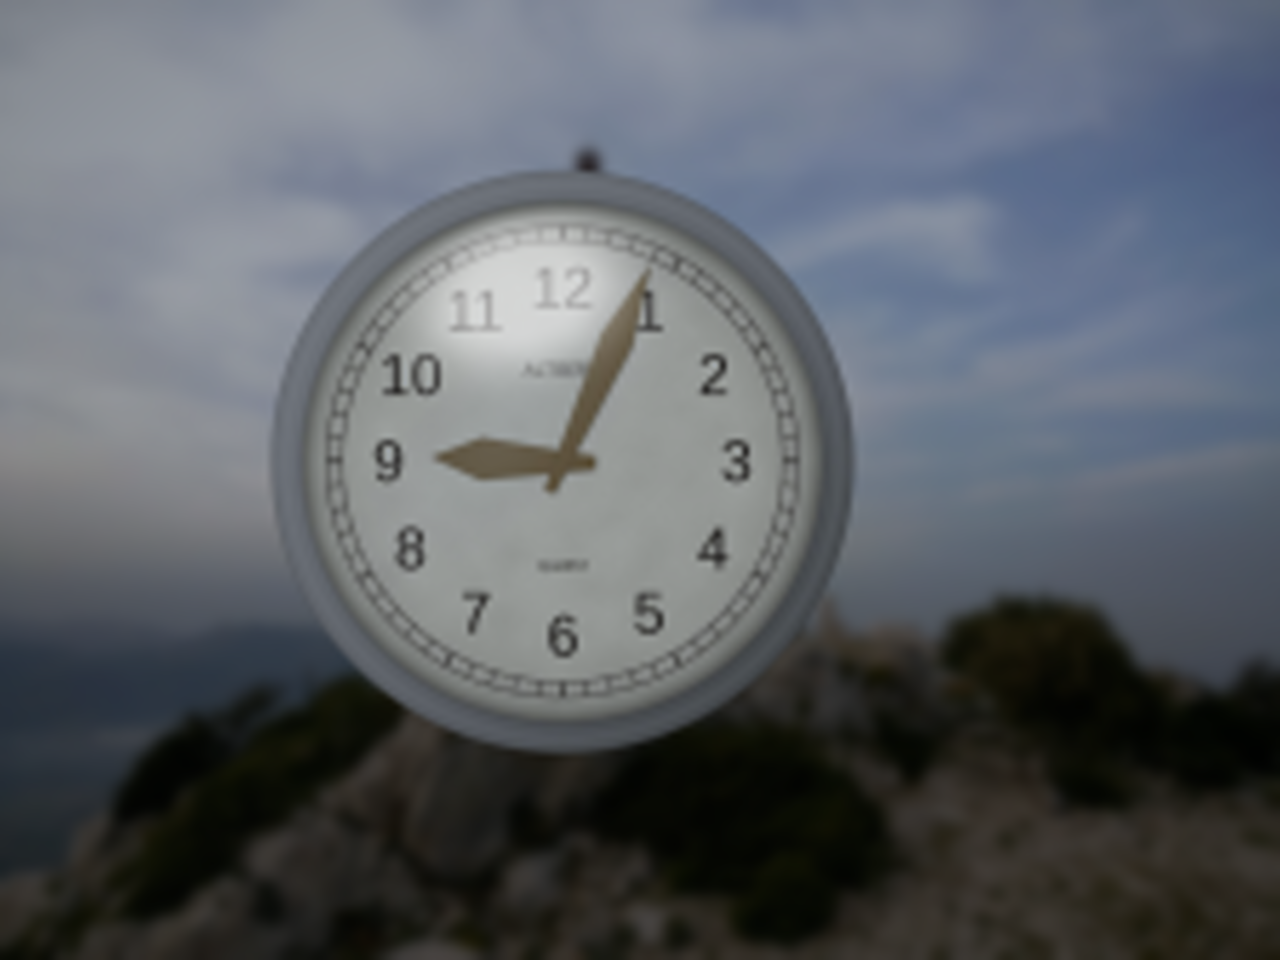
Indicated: 9 h 04 min
